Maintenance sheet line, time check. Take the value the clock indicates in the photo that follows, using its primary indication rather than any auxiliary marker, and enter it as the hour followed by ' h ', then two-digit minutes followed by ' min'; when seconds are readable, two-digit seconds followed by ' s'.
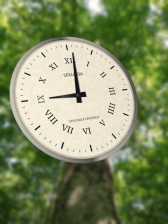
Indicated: 9 h 01 min
